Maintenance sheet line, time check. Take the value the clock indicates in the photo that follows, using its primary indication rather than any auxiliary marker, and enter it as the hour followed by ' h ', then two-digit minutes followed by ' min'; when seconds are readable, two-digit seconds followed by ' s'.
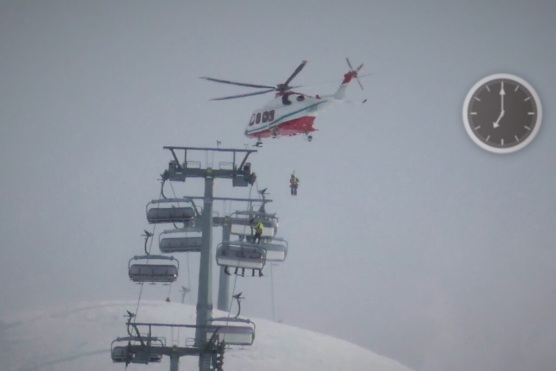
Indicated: 7 h 00 min
